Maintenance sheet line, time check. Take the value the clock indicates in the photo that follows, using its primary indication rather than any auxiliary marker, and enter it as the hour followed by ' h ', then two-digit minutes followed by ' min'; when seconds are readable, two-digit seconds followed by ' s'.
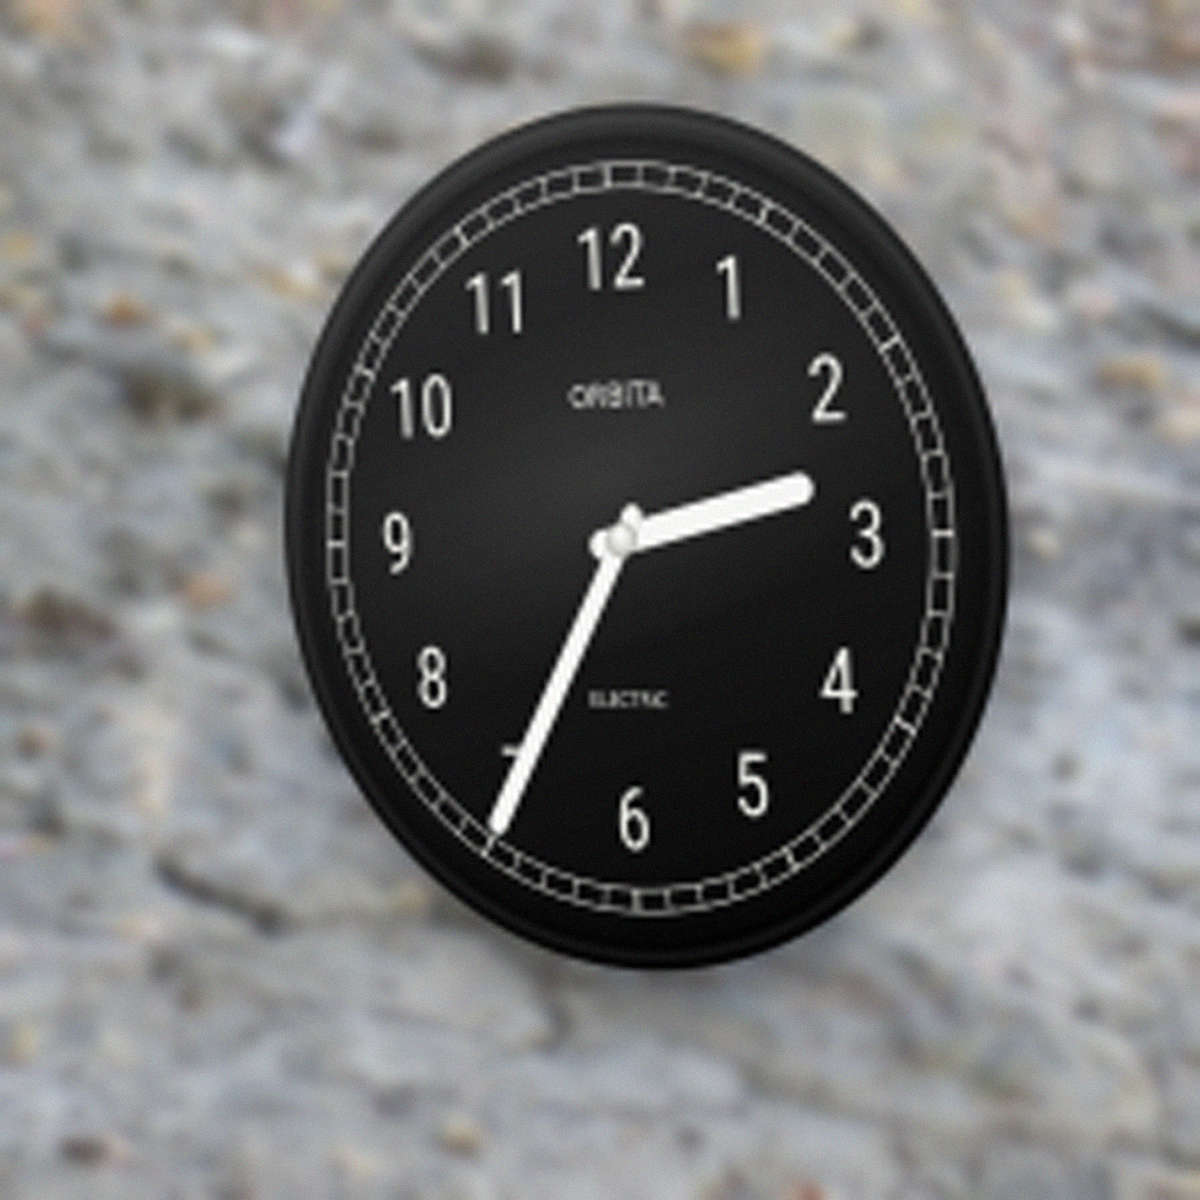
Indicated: 2 h 35 min
